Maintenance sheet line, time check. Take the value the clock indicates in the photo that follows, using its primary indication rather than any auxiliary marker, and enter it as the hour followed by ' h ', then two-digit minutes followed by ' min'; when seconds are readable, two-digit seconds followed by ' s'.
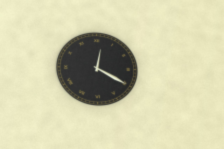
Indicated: 12 h 20 min
